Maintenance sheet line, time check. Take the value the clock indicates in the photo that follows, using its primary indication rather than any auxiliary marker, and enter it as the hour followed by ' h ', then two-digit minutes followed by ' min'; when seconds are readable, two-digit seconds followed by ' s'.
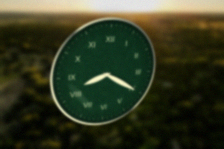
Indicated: 8 h 20 min
